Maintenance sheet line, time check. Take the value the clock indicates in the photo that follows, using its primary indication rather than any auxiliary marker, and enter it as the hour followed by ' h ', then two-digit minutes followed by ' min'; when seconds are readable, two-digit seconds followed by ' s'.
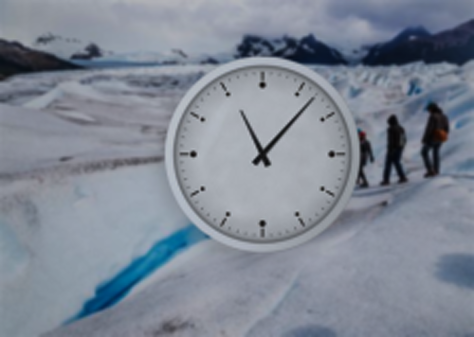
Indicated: 11 h 07 min
